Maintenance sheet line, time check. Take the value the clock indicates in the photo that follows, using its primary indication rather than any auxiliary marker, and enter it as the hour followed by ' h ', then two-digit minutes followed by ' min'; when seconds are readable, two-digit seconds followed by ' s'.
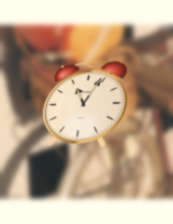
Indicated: 11 h 04 min
